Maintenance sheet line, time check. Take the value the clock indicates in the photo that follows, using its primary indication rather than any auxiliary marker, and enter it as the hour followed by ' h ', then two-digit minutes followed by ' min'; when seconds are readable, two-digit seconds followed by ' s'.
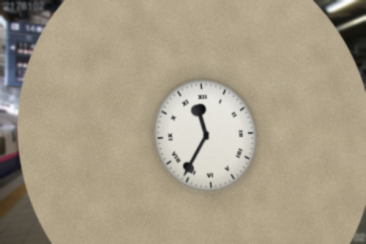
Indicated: 11 h 36 min
